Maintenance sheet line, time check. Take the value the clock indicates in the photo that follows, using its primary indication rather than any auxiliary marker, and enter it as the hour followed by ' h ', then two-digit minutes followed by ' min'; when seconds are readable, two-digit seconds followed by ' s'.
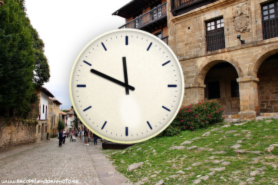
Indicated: 11 h 49 min
